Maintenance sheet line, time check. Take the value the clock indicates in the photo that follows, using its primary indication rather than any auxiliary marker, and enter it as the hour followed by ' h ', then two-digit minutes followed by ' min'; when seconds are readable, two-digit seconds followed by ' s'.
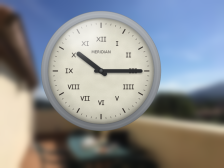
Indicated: 10 h 15 min
